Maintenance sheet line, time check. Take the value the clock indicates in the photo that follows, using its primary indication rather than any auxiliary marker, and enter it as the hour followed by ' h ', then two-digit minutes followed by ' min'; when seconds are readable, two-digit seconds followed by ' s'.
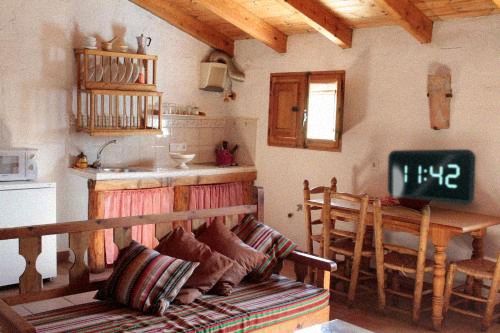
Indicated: 11 h 42 min
